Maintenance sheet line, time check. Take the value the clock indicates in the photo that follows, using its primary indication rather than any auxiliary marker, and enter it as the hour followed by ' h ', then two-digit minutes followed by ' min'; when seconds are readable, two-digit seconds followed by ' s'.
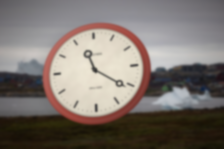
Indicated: 11 h 21 min
